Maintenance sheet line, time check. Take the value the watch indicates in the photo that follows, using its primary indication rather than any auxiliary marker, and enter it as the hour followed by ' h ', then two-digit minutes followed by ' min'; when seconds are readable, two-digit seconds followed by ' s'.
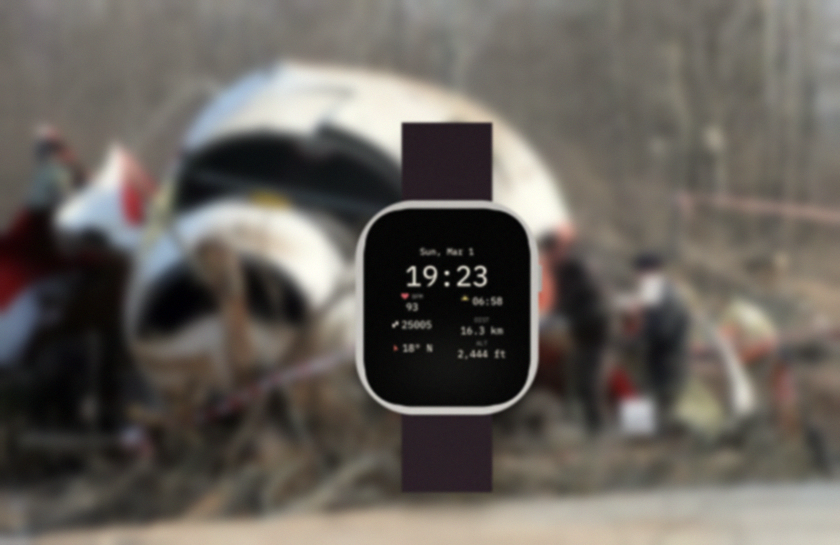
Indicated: 19 h 23 min
